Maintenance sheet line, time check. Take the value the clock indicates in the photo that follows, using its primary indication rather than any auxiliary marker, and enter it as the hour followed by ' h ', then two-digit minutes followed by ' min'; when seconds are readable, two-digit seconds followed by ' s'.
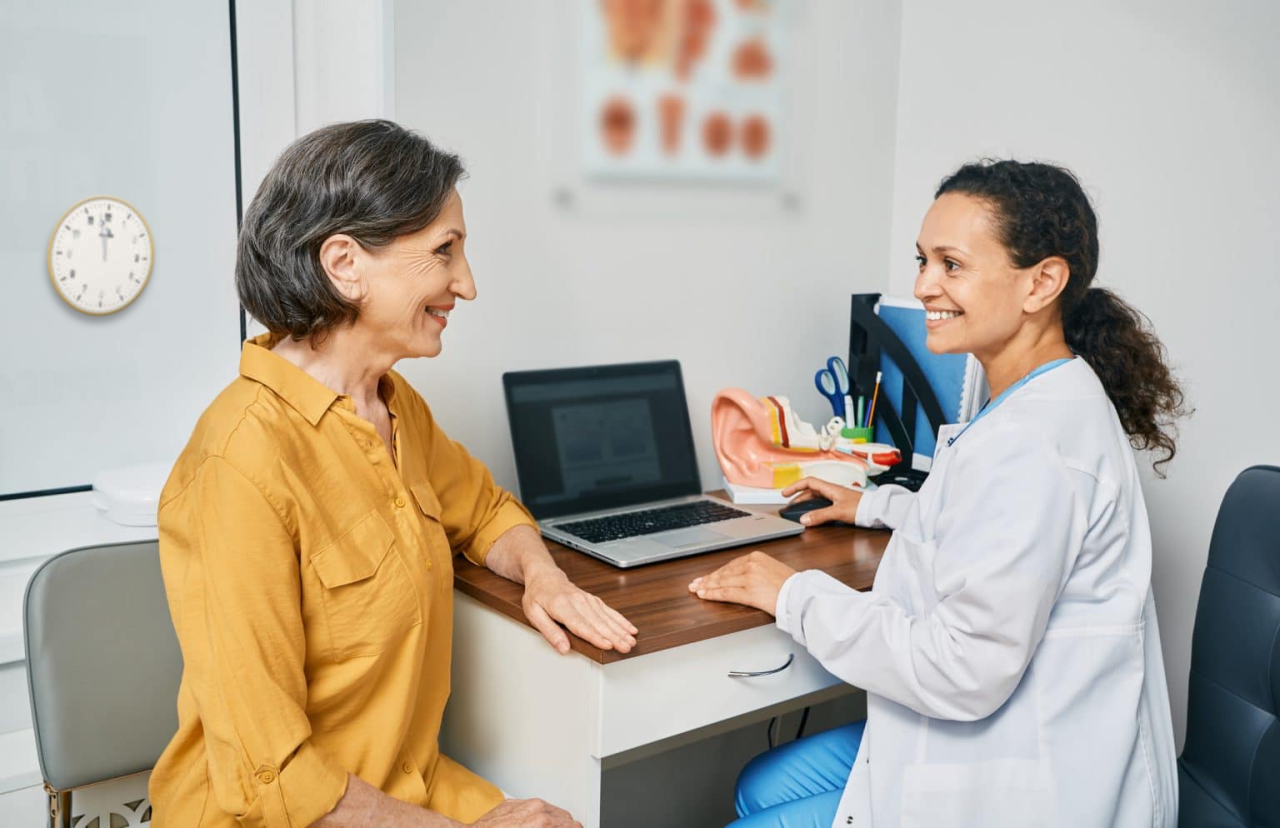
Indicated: 11 h 58 min
